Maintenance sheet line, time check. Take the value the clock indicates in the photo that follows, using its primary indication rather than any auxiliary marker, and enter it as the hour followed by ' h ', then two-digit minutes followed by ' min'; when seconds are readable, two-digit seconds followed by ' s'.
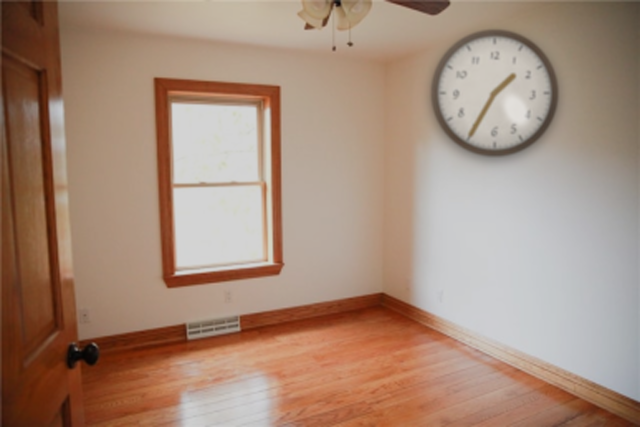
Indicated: 1 h 35 min
